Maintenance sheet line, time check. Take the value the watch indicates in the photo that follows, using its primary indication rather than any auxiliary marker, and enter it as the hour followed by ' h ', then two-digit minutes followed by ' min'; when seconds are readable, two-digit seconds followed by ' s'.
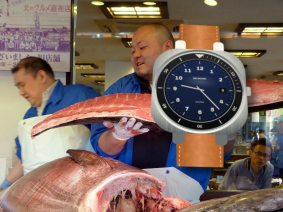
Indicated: 9 h 23 min
